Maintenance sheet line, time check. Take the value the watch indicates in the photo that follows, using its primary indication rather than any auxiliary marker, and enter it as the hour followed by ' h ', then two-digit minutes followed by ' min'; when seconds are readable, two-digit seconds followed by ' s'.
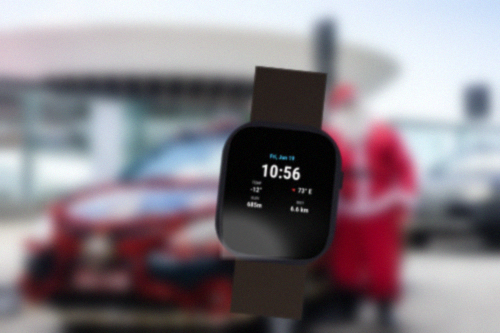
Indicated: 10 h 56 min
